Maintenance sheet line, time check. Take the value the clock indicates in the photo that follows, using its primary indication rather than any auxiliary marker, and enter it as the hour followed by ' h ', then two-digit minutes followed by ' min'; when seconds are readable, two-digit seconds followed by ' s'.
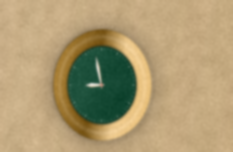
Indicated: 8 h 58 min
